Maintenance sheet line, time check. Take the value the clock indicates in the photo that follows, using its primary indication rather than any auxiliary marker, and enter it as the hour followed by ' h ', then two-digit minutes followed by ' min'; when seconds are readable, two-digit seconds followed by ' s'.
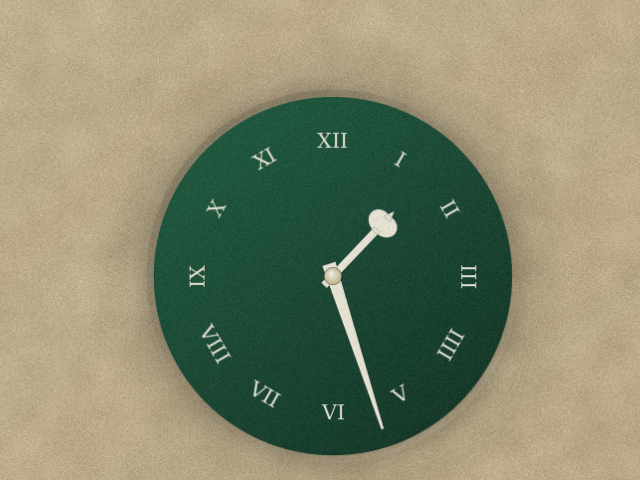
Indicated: 1 h 27 min
